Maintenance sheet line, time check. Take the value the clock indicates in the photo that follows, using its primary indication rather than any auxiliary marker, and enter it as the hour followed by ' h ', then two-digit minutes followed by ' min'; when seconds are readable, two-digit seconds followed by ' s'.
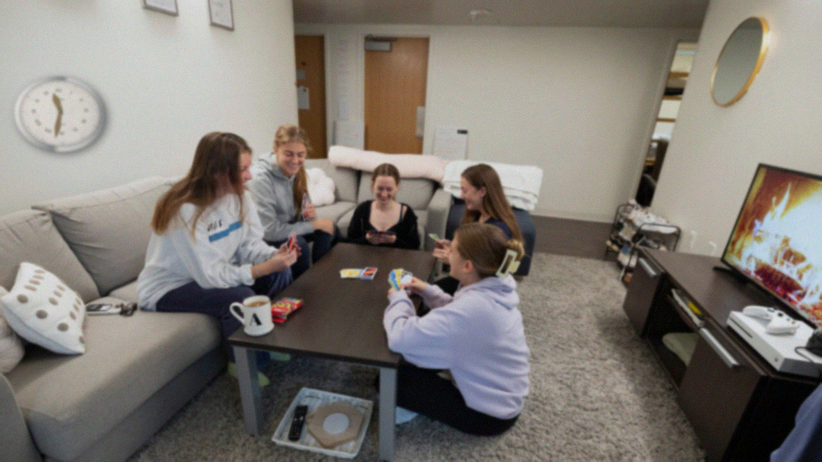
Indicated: 11 h 32 min
